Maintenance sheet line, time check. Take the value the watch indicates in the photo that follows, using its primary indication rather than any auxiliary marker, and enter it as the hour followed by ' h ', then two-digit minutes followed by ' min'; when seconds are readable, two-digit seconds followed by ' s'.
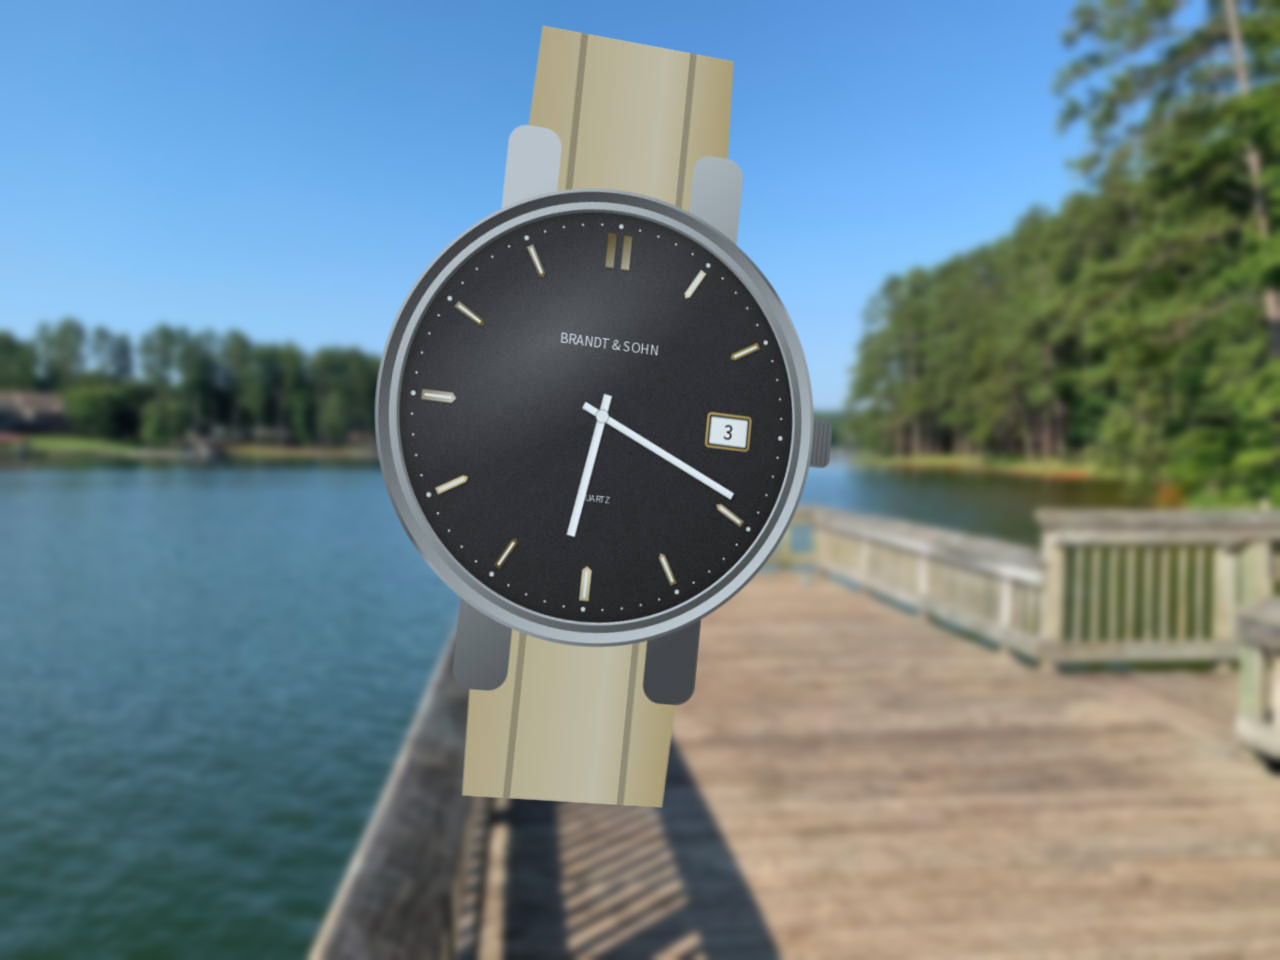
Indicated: 6 h 19 min
